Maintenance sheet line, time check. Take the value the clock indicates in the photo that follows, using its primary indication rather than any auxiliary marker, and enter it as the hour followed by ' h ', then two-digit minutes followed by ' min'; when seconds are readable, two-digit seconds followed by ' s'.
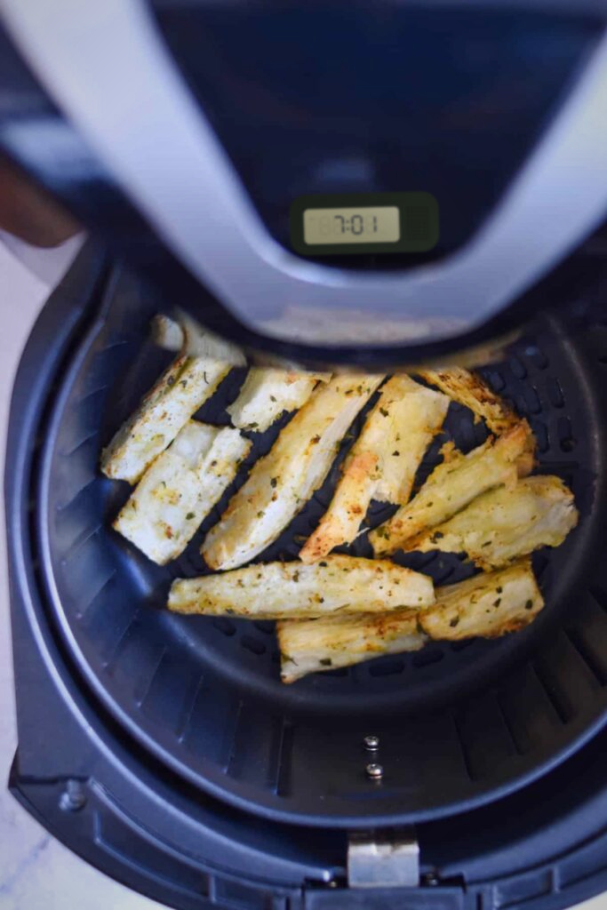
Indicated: 7 h 01 min
